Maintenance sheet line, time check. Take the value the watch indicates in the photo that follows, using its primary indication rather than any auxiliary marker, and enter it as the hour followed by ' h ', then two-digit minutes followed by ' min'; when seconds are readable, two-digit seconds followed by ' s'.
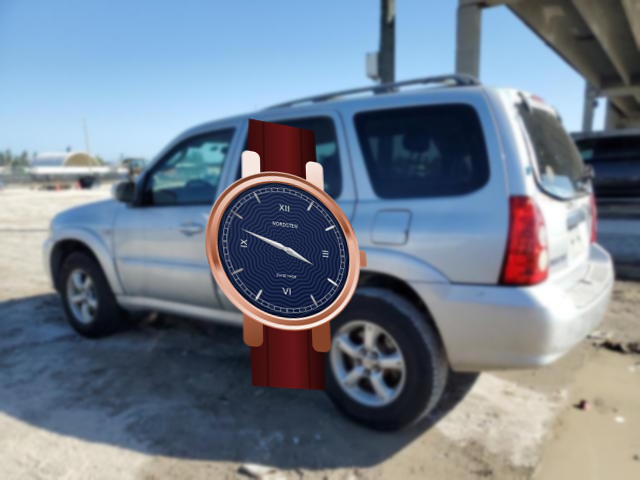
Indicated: 3 h 48 min
